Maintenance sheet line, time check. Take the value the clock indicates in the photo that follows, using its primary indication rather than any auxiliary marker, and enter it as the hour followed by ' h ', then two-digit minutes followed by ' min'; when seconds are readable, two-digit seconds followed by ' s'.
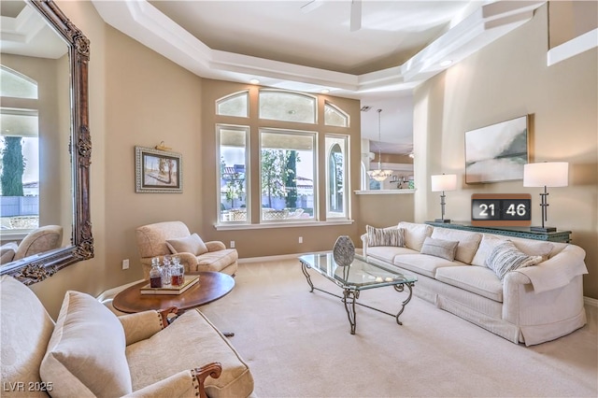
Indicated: 21 h 46 min
